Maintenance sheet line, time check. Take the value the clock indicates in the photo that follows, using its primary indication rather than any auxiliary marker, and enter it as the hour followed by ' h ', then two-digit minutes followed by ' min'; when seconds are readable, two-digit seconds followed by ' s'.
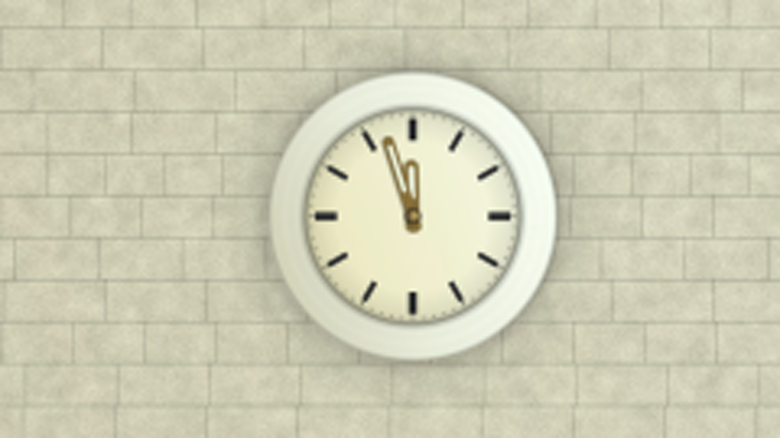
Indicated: 11 h 57 min
